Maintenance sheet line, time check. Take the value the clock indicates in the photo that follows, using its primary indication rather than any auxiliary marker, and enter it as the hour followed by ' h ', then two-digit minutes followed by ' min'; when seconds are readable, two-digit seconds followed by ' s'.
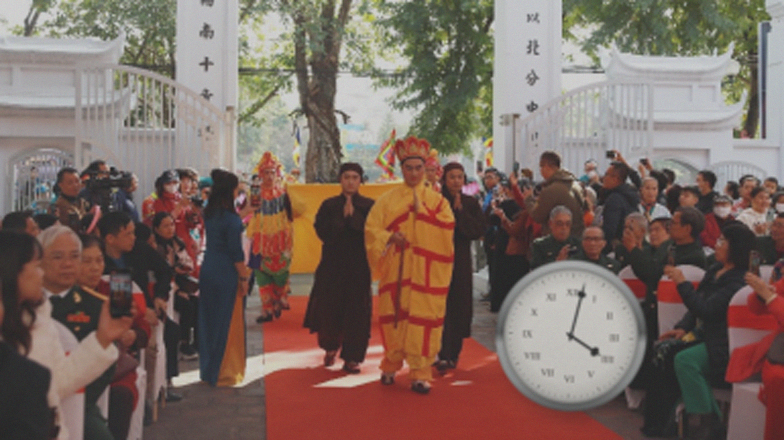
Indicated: 4 h 02 min
